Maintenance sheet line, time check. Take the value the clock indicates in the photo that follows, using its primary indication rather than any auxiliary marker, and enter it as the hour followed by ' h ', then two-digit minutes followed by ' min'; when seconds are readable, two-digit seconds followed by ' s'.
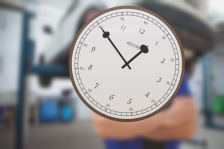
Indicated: 12 h 50 min
